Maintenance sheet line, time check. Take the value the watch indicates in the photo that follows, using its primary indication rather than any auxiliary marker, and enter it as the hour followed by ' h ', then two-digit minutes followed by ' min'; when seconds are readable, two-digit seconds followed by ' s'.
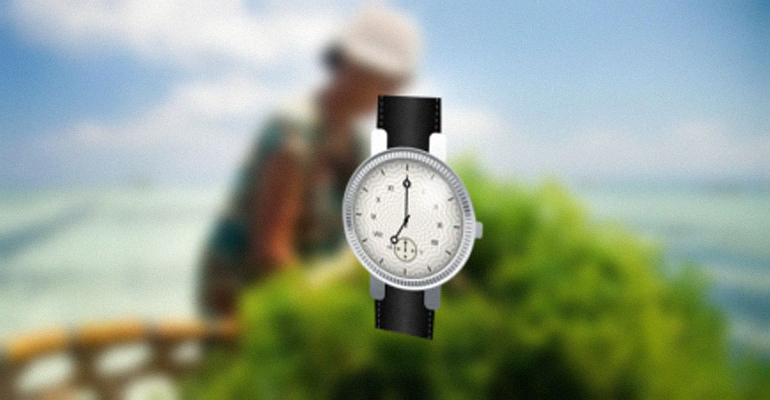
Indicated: 7 h 00 min
